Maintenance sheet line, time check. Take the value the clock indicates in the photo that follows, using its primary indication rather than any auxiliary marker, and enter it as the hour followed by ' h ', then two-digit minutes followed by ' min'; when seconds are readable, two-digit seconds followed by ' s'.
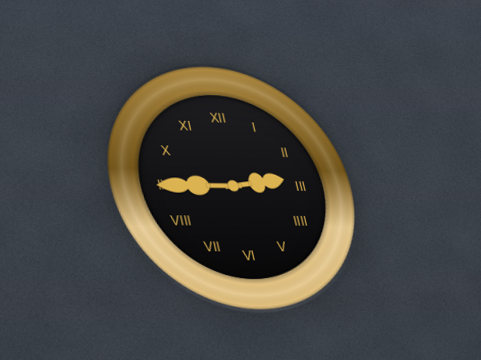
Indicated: 2 h 45 min
